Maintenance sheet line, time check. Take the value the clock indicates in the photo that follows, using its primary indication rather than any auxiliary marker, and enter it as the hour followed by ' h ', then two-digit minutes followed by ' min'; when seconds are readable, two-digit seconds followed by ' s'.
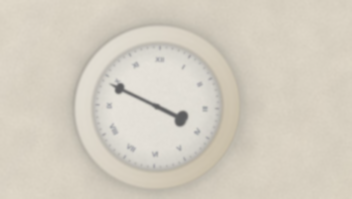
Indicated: 3 h 49 min
